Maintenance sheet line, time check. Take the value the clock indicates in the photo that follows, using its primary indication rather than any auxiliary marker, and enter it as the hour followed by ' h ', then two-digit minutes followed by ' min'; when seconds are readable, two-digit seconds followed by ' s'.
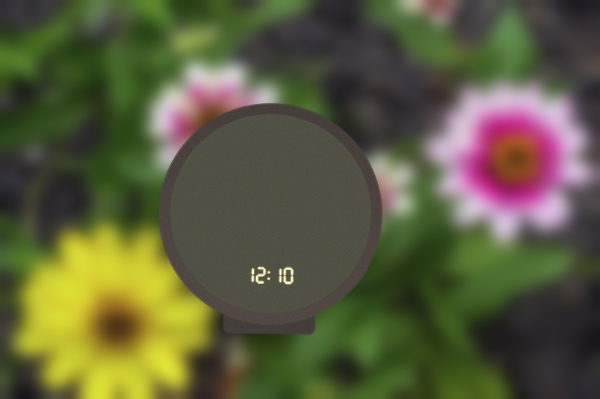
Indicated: 12 h 10 min
